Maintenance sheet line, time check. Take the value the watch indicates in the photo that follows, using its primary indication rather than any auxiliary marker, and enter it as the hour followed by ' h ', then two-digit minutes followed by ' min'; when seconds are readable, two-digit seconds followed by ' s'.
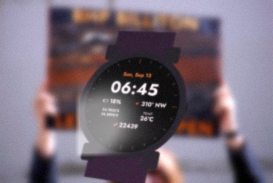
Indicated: 6 h 45 min
